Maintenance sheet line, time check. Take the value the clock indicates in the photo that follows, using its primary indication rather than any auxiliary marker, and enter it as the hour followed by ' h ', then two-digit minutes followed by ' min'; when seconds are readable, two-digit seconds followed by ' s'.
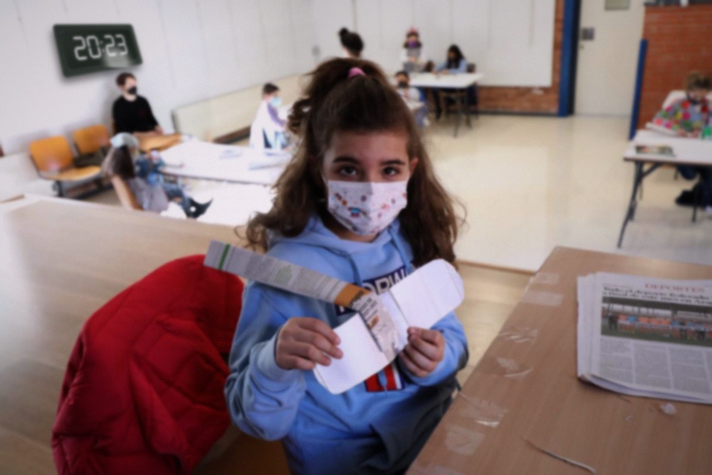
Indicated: 20 h 23 min
